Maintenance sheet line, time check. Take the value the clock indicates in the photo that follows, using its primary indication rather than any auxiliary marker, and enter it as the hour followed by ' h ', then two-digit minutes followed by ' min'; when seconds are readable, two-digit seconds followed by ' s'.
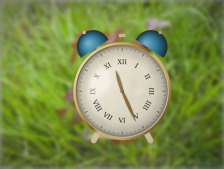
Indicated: 11 h 26 min
